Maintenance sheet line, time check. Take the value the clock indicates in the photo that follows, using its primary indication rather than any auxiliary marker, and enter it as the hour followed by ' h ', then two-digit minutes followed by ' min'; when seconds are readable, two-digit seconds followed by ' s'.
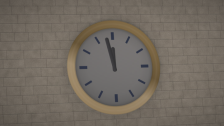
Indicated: 11 h 58 min
